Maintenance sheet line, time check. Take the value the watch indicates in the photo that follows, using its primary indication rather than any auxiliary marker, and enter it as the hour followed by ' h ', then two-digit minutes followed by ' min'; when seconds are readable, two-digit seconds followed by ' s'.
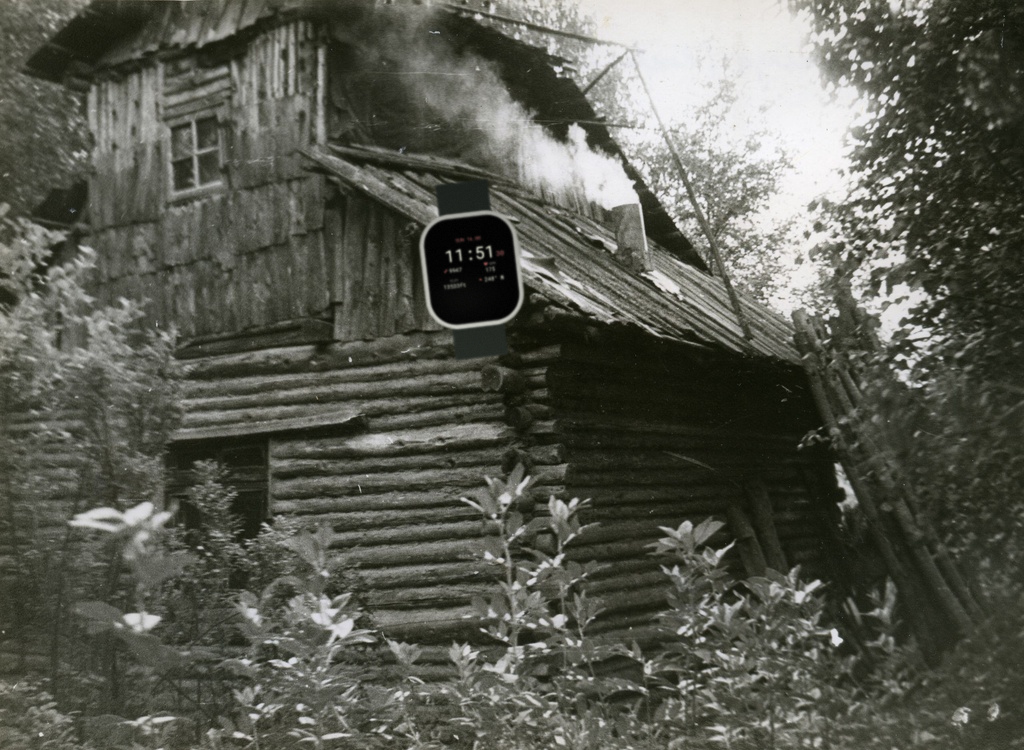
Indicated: 11 h 51 min
